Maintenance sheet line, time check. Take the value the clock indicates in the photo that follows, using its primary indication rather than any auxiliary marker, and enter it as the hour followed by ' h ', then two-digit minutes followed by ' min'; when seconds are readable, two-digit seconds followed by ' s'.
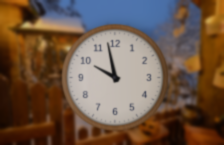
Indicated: 9 h 58 min
